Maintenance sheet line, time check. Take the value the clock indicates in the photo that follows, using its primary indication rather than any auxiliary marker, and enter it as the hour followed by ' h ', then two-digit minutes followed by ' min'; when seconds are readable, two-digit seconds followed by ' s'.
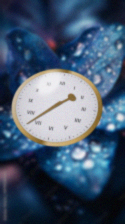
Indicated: 1 h 37 min
